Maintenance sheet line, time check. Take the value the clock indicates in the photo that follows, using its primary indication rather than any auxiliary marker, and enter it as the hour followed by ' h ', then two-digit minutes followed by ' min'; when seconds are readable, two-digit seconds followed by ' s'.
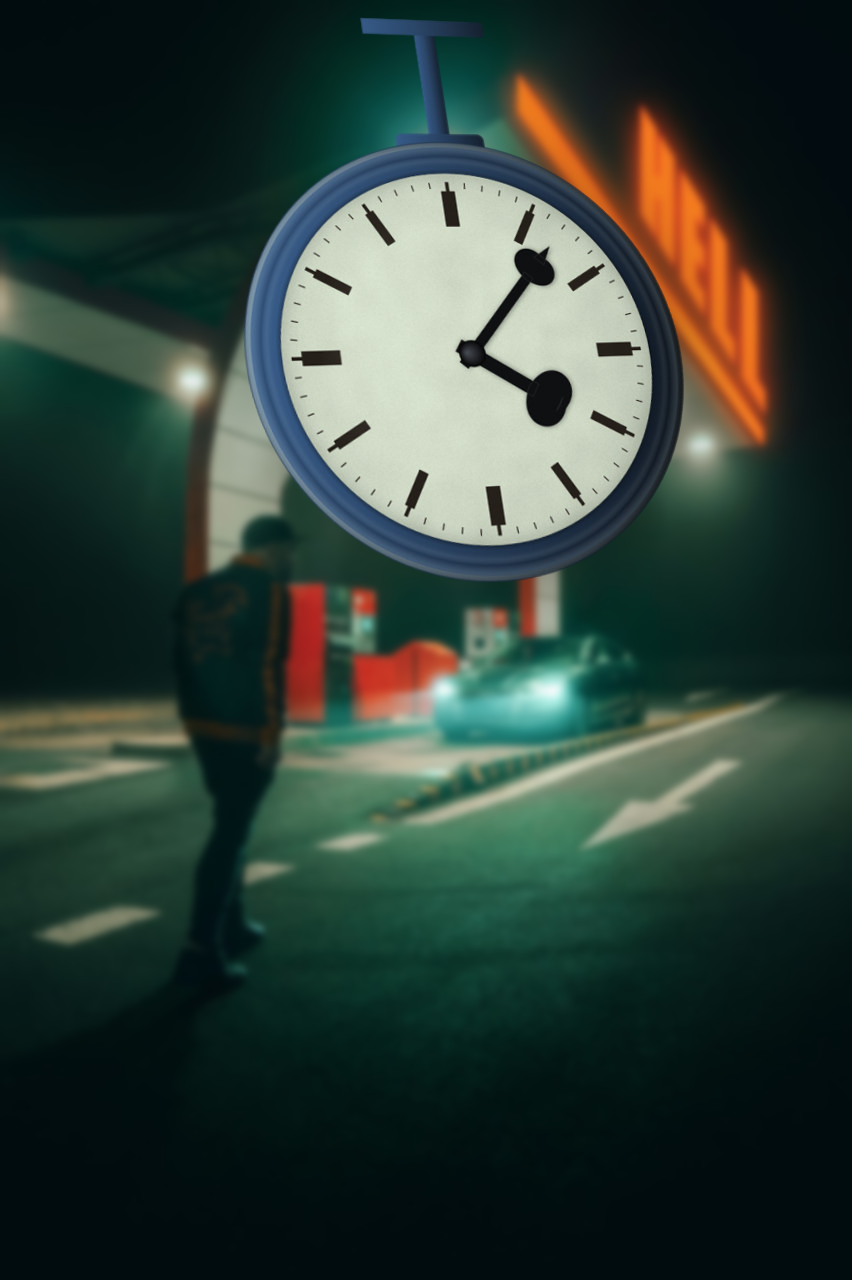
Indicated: 4 h 07 min
